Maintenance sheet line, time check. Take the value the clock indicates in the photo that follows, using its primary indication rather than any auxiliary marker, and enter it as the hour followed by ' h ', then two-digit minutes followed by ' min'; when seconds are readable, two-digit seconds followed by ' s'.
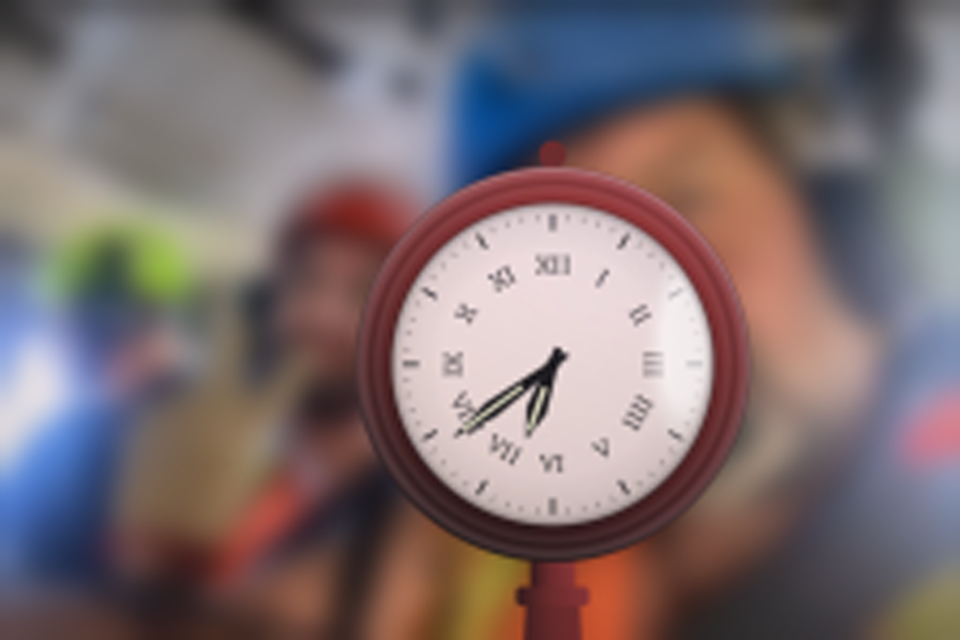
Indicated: 6 h 39 min
